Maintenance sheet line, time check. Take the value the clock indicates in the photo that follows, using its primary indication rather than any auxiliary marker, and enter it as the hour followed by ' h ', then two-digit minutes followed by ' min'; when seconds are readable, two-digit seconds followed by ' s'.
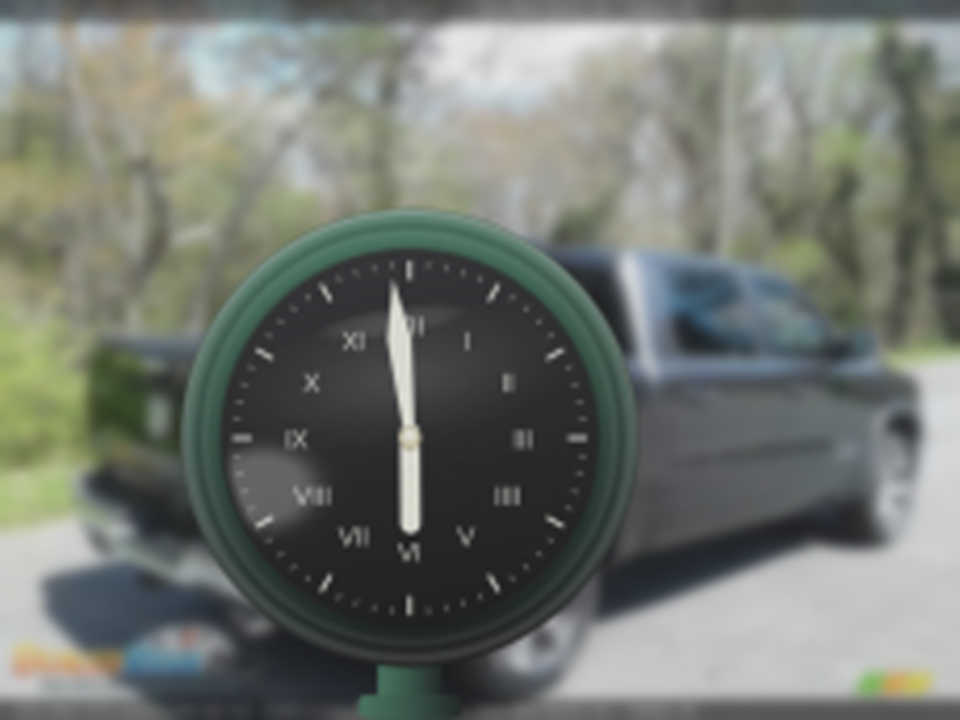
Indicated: 5 h 59 min
